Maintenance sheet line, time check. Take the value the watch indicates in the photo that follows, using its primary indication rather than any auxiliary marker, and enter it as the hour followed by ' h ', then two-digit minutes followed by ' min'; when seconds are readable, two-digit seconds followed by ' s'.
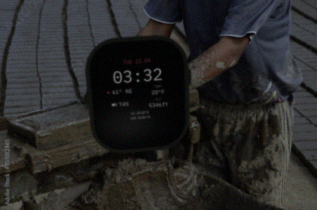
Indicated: 3 h 32 min
